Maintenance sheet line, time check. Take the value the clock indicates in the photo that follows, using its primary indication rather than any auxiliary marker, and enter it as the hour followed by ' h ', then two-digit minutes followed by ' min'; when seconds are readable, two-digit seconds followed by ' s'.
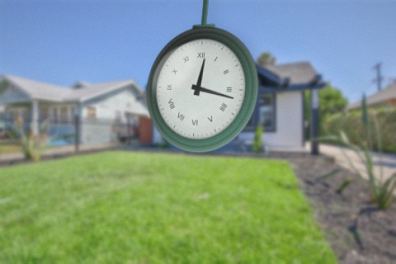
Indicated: 12 h 17 min
